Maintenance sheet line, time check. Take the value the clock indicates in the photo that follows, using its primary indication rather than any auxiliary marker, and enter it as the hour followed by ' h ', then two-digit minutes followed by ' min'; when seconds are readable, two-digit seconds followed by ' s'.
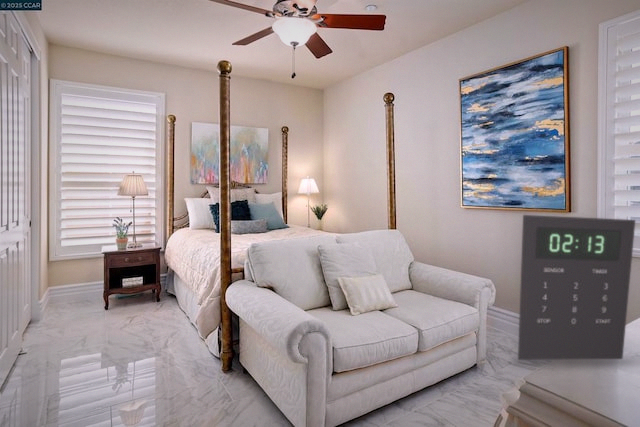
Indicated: 2 h 13 min
